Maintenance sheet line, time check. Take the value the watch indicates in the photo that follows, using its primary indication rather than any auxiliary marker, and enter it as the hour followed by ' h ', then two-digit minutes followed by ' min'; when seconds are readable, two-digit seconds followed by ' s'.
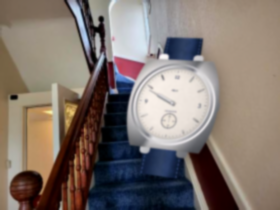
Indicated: 9 h 49 min
